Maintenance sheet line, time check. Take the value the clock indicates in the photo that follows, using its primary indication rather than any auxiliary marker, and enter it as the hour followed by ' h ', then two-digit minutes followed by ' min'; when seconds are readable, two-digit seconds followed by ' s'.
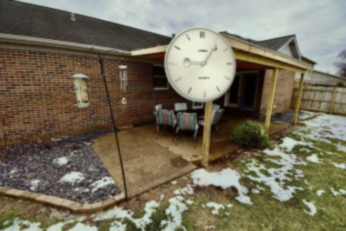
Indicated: 9 h 06 min
